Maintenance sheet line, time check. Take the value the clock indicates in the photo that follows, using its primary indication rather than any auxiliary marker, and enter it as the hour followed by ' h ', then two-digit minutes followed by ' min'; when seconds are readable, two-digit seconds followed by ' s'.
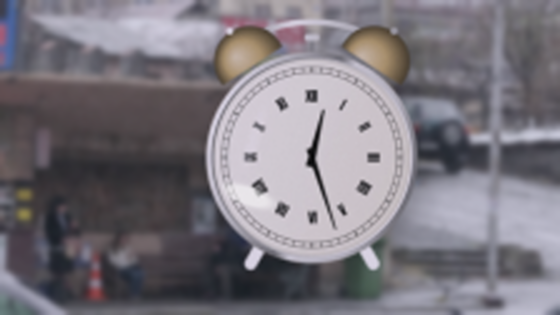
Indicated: 12 h 27 min
